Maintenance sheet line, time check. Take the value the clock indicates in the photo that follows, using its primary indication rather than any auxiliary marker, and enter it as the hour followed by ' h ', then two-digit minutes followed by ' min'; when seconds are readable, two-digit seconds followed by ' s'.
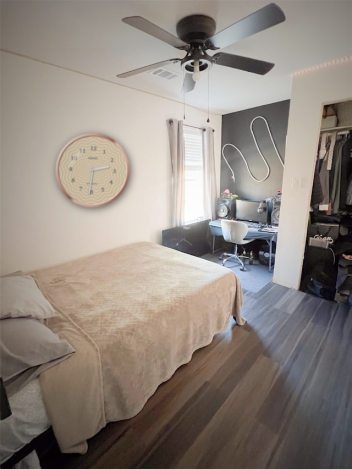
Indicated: 2 h 31 min
